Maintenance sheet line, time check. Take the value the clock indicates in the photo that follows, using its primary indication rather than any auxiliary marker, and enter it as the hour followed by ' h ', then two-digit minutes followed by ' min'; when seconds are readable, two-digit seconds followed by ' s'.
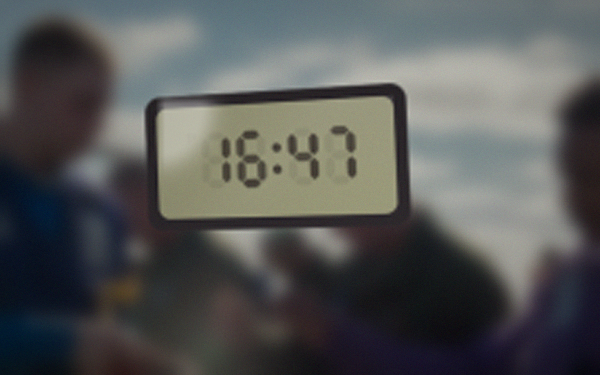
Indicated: 16 h 47 min
